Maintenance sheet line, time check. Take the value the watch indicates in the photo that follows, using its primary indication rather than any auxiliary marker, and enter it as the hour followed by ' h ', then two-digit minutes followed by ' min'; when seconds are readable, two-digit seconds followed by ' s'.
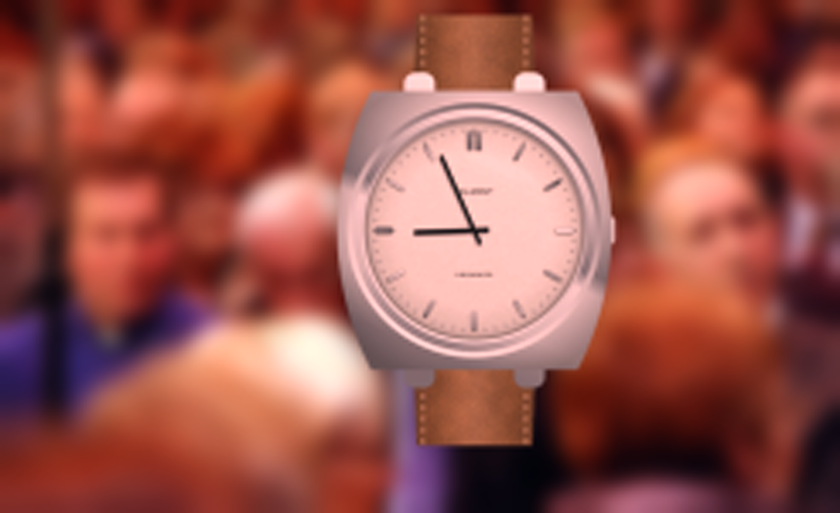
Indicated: 8 h 56 min
